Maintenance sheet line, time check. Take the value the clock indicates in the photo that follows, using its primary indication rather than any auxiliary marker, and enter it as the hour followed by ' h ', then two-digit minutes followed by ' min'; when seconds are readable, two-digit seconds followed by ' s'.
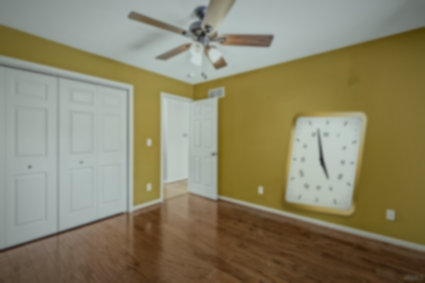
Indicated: 4 h 57 min
